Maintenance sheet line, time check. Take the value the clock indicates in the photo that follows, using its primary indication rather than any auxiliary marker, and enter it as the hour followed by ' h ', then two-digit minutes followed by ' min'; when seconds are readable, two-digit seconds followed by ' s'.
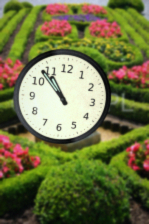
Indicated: 10 h 53 min
